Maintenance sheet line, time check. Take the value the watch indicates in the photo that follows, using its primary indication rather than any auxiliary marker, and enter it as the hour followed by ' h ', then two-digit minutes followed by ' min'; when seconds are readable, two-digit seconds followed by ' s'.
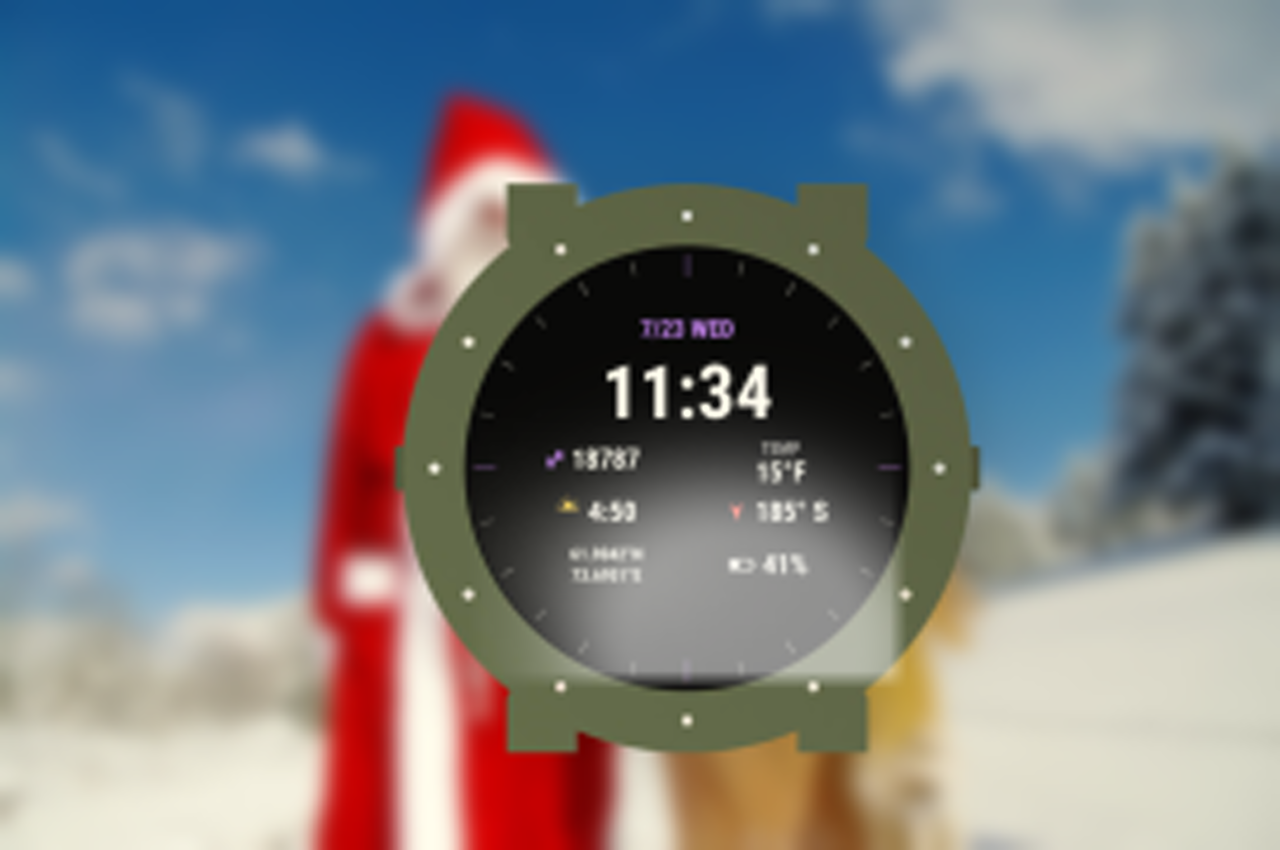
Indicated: 11 h 34 min
